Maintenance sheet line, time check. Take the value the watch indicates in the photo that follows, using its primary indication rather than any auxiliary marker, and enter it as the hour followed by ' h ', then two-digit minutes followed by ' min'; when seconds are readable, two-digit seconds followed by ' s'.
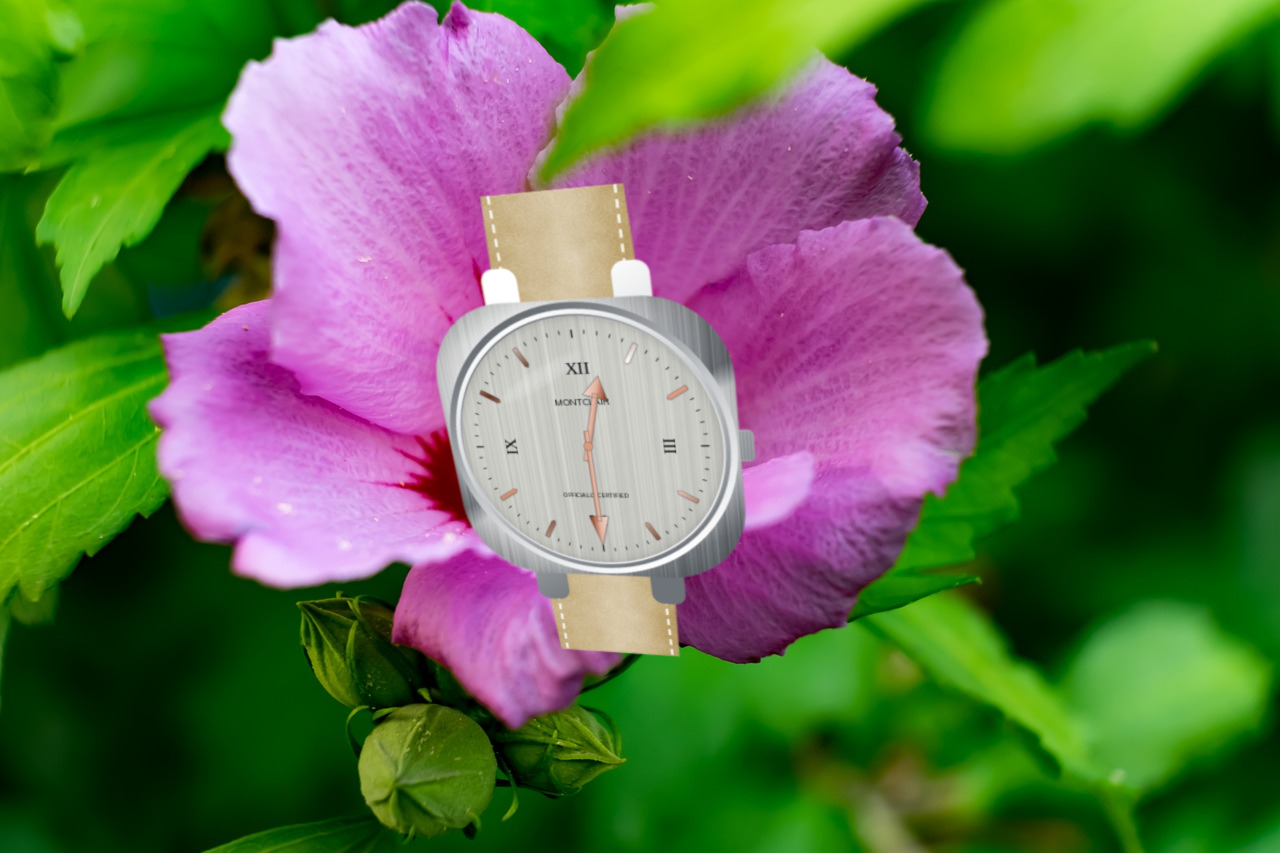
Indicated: 12 h 30 min
